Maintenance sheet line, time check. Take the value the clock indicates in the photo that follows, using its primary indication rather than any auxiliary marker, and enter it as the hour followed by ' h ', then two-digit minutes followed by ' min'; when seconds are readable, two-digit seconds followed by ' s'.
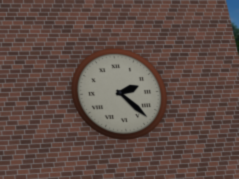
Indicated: 2 h 23 min
